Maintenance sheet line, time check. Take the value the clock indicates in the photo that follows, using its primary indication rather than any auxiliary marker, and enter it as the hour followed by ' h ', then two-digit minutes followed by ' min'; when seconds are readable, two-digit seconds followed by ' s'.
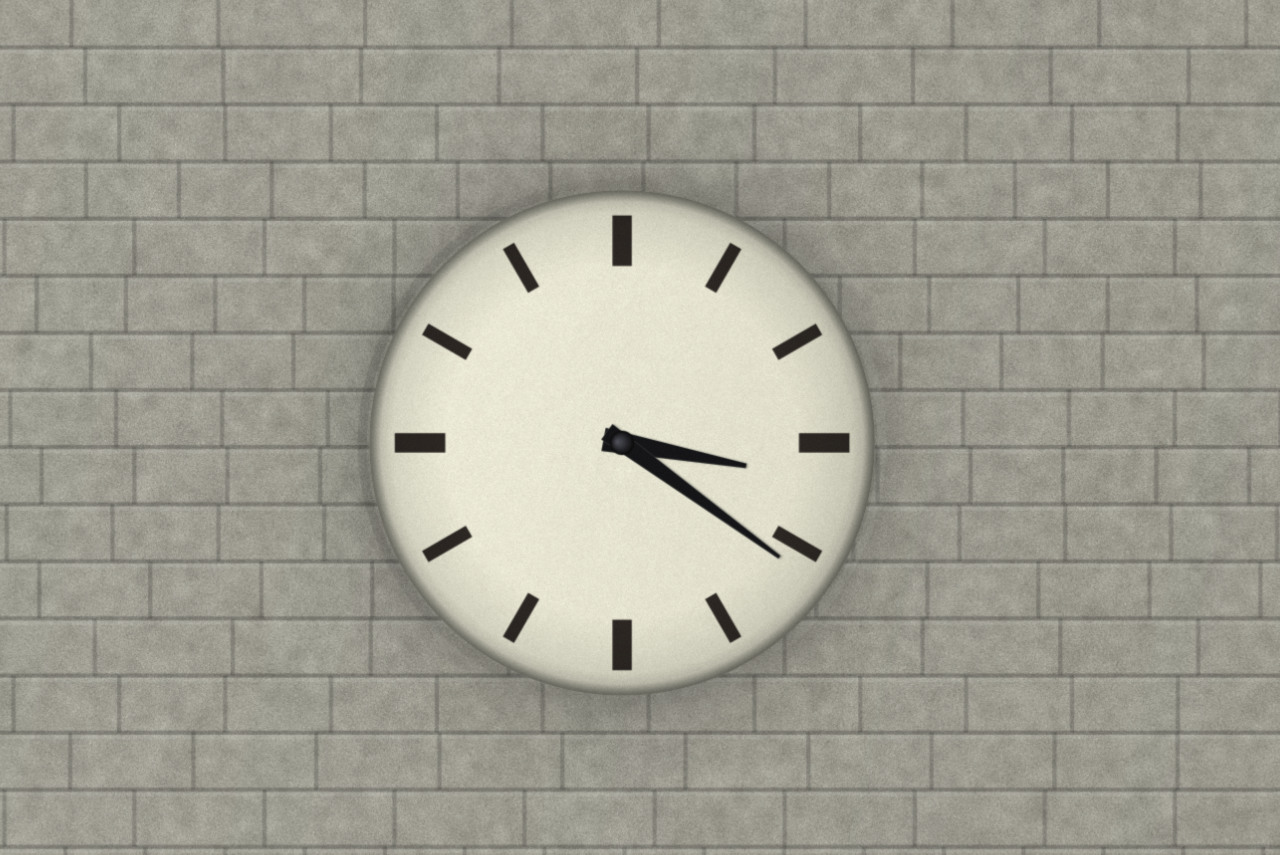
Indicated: 3 h 21 min
